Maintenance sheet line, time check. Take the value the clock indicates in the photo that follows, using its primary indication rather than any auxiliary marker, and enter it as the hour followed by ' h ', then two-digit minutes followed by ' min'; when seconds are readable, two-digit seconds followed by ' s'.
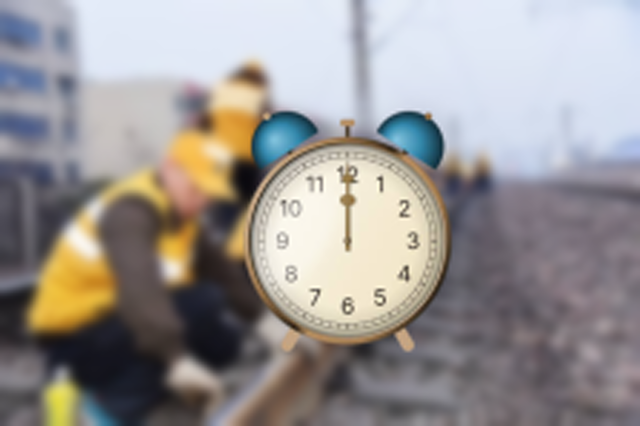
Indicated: 12 h 00 min
